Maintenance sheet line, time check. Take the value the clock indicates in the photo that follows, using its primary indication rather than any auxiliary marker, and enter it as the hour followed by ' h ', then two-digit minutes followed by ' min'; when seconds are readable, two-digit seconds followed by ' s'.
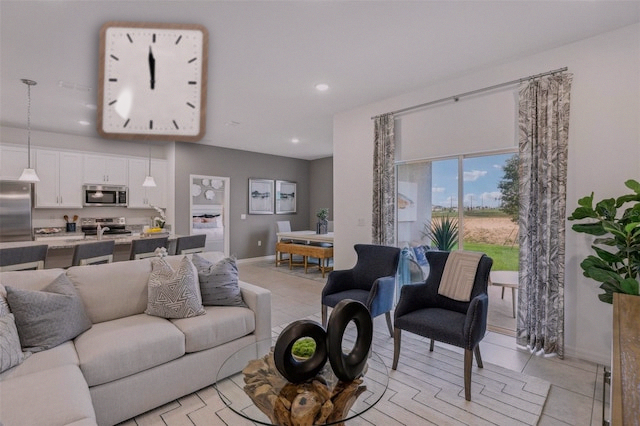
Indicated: 11 h 59 min
